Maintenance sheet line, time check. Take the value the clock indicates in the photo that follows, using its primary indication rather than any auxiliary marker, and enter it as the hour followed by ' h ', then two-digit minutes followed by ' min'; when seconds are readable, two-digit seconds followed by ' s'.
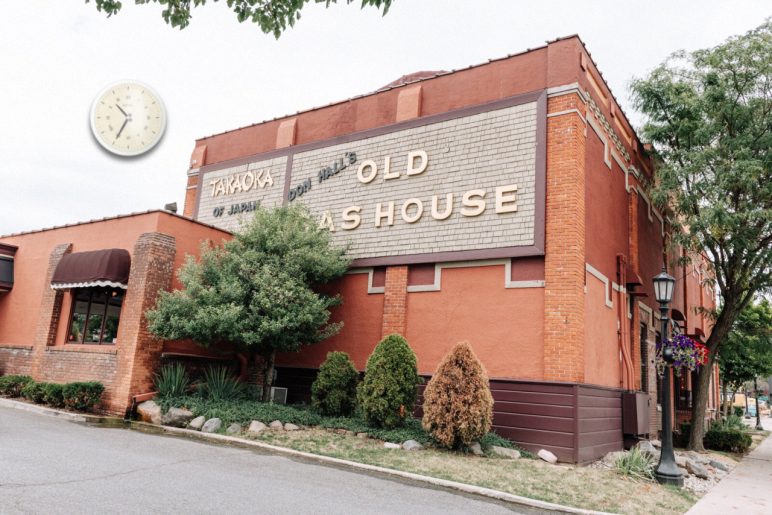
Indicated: 10 h 35 min
